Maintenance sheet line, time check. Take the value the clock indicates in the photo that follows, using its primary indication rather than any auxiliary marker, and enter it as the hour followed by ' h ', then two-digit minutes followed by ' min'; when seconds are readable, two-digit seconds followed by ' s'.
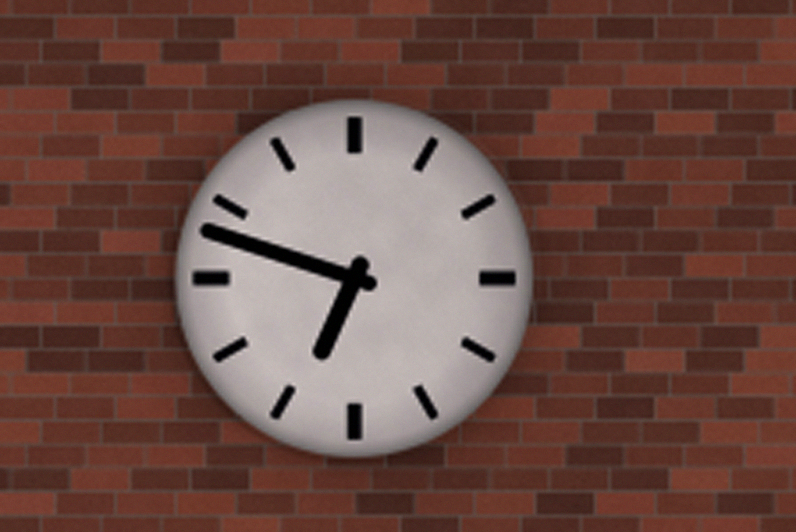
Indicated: 6 h 48 min
